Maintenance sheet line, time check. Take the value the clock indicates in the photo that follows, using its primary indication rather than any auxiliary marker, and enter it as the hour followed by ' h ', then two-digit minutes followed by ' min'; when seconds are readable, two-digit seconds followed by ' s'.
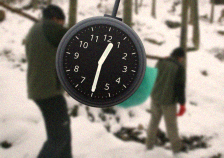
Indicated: 12 h 30 min
